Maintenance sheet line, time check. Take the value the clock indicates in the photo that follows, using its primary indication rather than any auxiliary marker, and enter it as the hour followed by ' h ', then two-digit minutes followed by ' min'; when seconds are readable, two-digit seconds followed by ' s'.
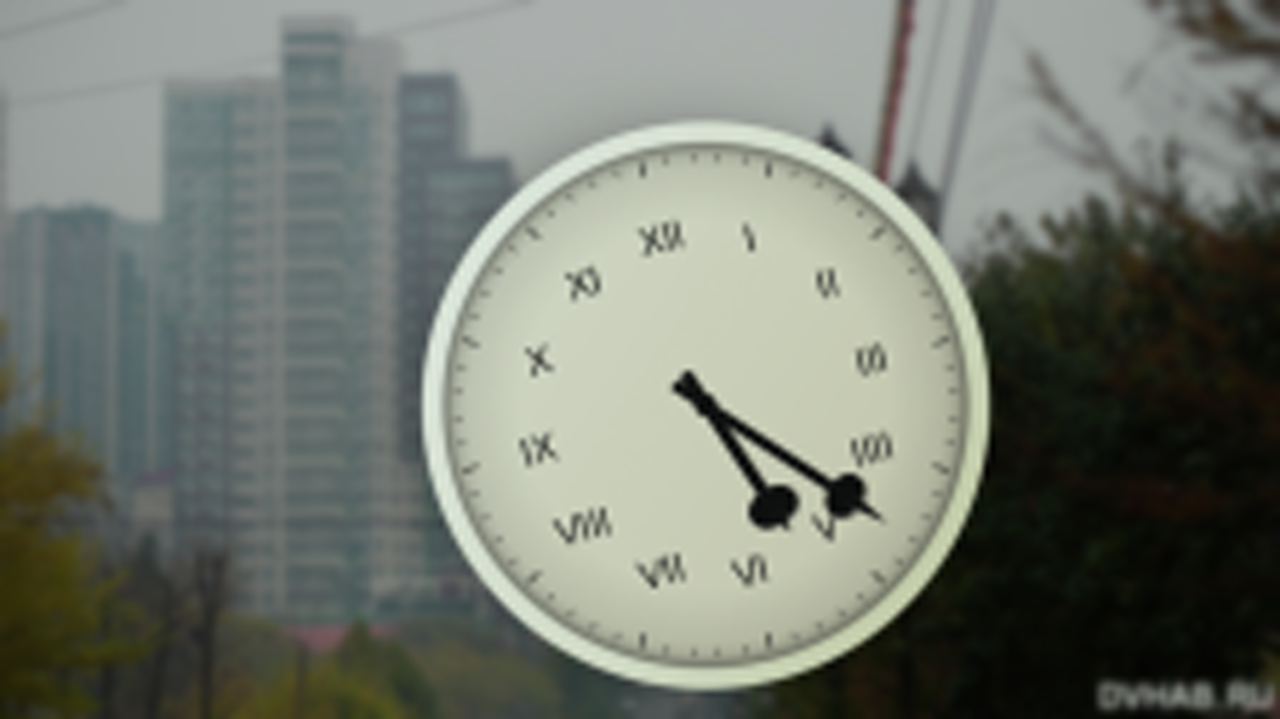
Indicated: 5 h 23 min
